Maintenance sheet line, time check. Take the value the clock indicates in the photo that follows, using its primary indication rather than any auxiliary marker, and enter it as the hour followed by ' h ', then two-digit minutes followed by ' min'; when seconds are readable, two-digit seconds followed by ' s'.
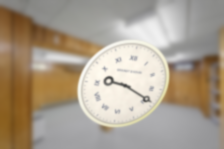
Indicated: 9 h 19 min
